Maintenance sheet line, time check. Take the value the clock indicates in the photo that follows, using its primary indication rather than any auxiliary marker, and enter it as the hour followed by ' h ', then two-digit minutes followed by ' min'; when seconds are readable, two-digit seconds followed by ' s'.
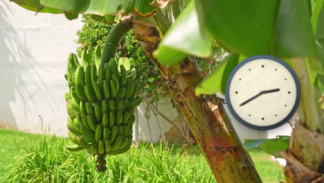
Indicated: 2 h 40 min
